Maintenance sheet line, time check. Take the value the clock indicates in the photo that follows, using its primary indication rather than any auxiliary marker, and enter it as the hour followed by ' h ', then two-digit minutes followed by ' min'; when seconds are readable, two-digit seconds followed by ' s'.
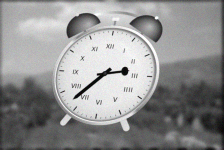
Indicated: 2 h 37 min
